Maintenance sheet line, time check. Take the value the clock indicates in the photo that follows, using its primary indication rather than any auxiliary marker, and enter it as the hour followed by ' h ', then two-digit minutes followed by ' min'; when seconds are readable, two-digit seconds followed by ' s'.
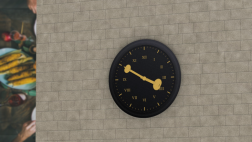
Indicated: 3 h 50 min
